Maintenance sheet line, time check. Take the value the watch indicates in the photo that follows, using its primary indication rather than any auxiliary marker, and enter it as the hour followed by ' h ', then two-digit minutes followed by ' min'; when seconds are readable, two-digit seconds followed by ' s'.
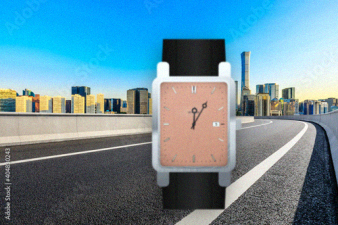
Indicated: 12 h 05 min
